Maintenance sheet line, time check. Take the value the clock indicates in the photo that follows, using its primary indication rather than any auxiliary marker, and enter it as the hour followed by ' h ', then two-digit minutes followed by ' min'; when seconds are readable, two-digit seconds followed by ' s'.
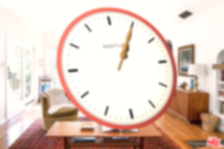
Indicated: 1 h 05 min
